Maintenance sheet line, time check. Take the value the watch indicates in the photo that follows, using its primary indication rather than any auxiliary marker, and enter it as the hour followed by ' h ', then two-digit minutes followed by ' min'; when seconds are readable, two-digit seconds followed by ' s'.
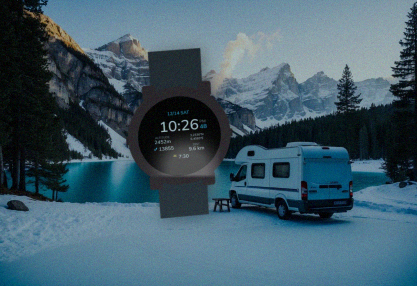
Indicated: 10 h 26 min
